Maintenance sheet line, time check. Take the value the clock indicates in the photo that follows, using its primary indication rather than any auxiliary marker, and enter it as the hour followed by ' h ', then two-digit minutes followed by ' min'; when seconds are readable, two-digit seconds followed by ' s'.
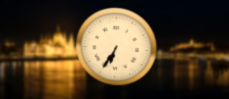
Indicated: 6 h 35 min
